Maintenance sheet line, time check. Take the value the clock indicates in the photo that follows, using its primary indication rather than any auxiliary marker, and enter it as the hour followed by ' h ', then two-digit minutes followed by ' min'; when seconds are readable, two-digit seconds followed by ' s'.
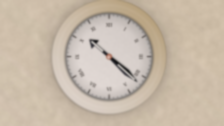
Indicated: 10 h 22 min
